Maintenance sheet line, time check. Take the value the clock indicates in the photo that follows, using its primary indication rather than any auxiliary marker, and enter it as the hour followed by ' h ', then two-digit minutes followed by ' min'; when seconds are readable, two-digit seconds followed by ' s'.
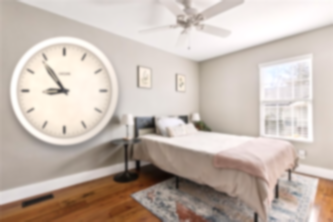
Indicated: 8 h 54 min
